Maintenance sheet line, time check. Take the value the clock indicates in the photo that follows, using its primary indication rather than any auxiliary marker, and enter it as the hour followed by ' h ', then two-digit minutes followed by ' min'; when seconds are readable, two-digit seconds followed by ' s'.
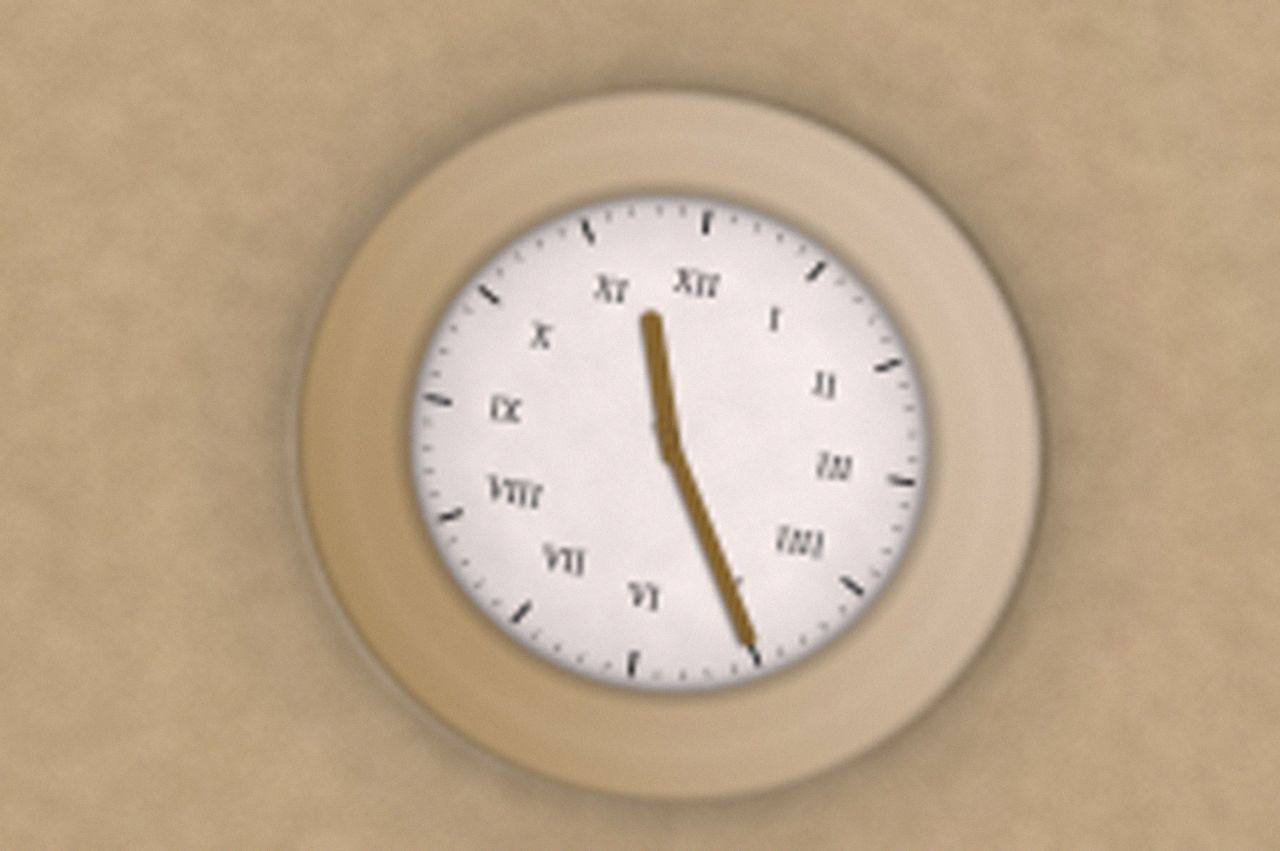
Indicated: 11 h 25 min
